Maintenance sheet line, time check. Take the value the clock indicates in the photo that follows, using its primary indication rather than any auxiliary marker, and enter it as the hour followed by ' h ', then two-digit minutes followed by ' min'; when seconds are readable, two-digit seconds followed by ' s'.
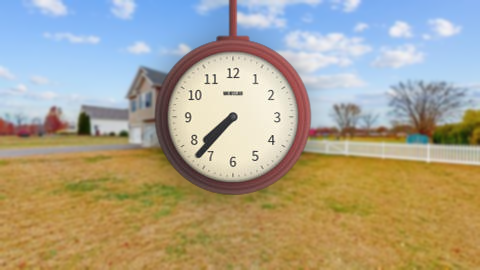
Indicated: 7 h 37 min
